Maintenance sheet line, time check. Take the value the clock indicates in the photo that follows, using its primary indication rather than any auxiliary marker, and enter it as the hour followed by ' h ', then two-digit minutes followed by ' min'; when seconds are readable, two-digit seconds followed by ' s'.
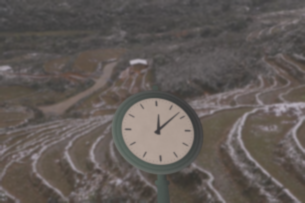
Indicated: 12 h 08 min
